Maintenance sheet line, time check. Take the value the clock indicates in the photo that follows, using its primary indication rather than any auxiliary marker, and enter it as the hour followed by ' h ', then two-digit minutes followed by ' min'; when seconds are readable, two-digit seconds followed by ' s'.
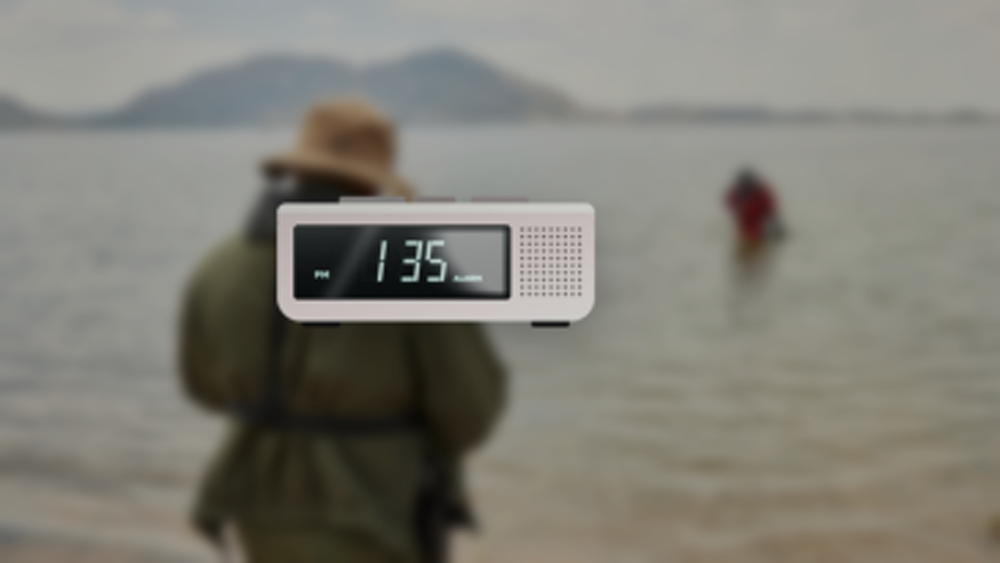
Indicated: 1 h 35 min
